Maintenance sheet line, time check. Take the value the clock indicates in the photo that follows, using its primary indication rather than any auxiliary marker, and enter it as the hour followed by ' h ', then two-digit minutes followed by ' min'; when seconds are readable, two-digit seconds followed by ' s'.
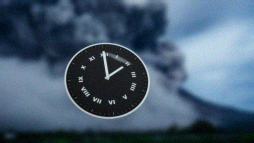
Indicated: 2 h 00 min
